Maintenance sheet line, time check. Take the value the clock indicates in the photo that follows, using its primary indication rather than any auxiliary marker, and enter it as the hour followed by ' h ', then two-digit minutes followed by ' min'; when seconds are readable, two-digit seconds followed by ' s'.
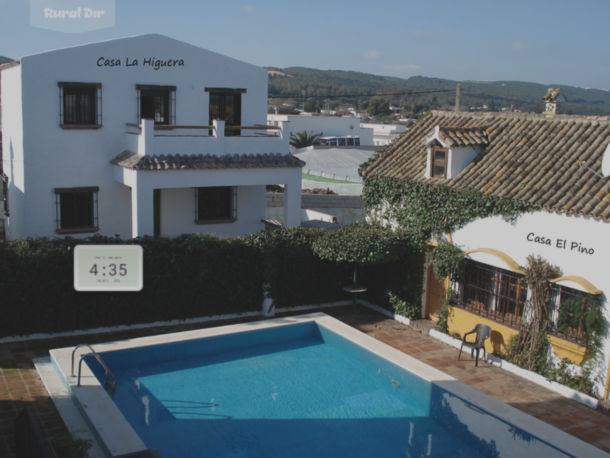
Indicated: 4 h 35 min
